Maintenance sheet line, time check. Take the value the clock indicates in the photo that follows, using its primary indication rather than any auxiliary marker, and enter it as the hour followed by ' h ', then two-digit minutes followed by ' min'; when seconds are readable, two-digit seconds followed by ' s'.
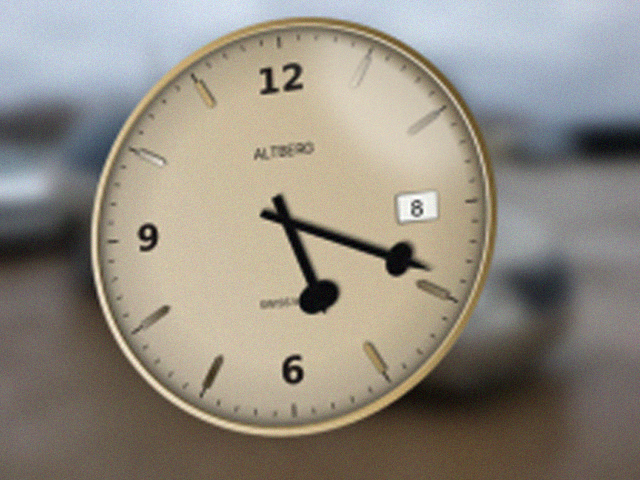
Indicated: 5 h 19 min
